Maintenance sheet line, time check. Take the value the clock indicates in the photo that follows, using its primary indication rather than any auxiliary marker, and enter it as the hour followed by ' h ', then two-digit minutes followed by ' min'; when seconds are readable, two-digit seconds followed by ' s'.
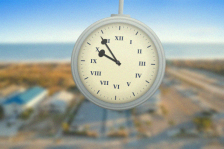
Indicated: 9 h 54 min
